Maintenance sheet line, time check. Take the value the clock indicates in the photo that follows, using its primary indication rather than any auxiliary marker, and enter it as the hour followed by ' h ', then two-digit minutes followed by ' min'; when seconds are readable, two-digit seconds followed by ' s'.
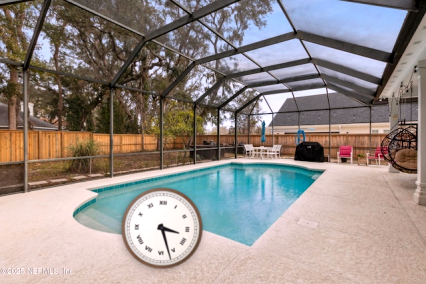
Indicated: 3 h 27 min
